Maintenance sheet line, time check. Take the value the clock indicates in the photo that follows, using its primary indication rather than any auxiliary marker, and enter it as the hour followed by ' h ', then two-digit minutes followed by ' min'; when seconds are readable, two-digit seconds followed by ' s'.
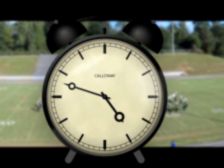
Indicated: 4 h 48 min
